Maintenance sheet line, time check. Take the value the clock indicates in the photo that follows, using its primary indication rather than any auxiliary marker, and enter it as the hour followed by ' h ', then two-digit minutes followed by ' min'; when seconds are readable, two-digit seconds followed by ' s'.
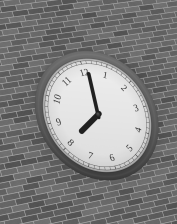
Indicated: 8 h 01 min
